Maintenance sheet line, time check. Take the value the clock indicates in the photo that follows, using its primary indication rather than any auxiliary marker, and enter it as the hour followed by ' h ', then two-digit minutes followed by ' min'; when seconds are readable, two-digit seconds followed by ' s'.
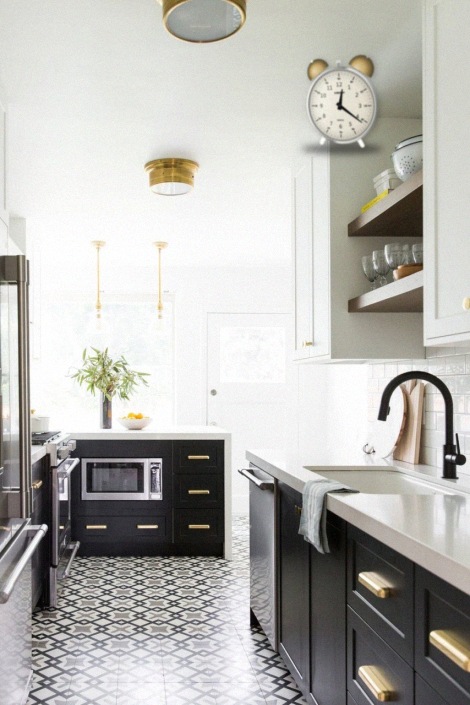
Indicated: 12 h 21 min
